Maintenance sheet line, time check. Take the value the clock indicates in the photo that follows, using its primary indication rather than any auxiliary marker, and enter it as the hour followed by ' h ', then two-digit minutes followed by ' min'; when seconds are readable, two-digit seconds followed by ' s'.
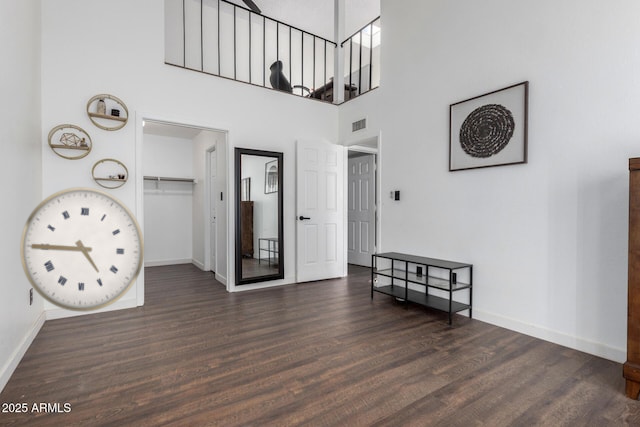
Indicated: 4 h 45 min
